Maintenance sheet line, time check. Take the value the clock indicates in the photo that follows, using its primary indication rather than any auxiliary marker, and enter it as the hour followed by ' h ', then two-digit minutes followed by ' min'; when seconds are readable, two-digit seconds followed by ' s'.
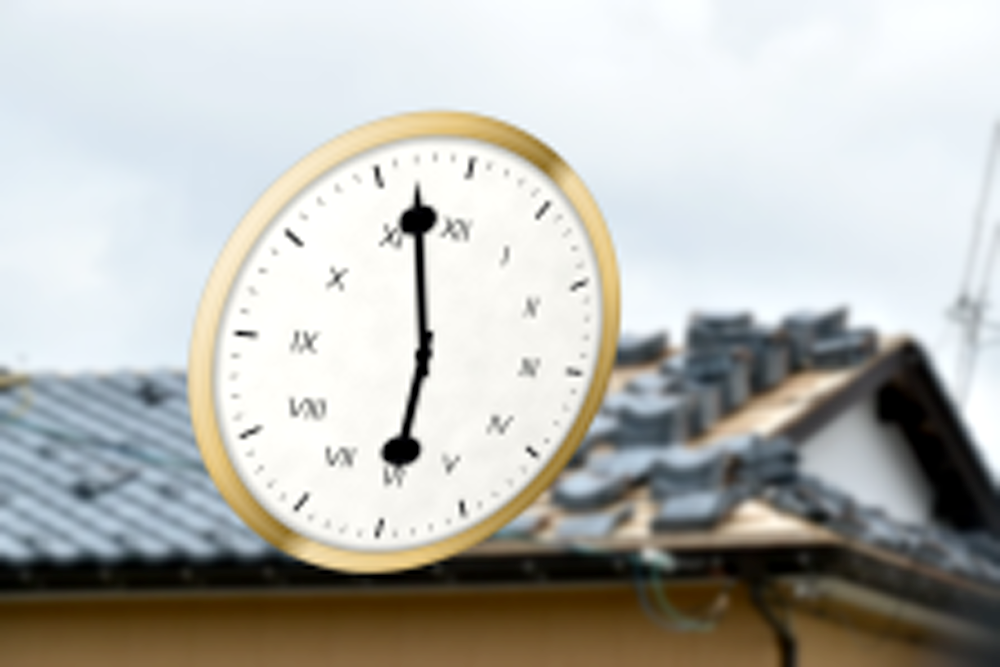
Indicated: 5 h 57 min
